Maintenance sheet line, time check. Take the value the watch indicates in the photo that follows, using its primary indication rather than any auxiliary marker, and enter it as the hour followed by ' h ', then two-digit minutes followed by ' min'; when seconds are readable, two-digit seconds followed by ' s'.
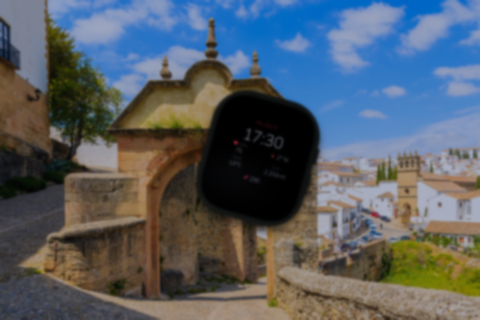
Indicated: 17 h 30 min
